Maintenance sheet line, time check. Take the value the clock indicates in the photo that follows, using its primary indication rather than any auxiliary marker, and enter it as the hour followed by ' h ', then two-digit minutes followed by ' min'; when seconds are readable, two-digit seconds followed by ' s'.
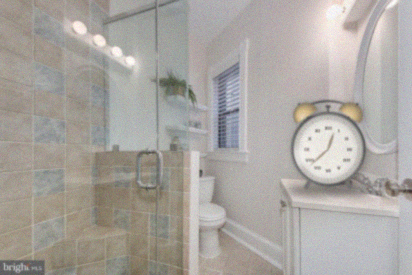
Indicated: 12 h 38 min
